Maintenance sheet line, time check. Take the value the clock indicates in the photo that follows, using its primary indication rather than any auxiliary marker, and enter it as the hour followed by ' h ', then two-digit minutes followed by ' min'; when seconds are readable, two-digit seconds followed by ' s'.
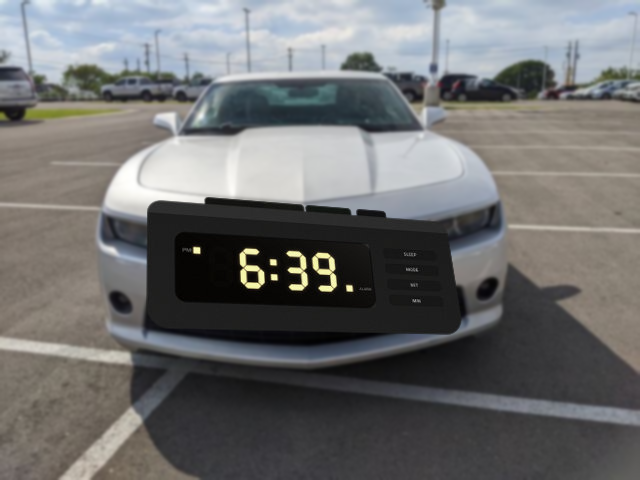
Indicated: 6 h 39 min
